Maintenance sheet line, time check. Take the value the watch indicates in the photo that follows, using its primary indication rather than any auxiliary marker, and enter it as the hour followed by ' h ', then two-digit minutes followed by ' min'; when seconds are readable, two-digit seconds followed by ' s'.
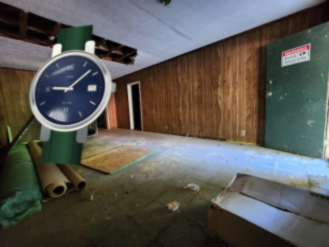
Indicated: 9 h 08 min
